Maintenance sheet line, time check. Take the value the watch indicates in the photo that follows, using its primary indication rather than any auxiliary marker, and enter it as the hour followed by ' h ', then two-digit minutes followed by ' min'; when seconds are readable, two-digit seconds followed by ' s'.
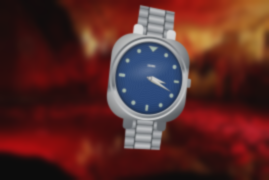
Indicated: 3 h 19 min
